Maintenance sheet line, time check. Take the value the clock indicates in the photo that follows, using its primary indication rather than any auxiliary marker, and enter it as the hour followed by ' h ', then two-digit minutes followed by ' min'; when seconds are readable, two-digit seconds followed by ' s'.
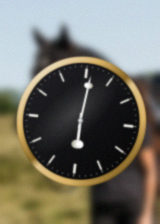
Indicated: 6 h 01 min
